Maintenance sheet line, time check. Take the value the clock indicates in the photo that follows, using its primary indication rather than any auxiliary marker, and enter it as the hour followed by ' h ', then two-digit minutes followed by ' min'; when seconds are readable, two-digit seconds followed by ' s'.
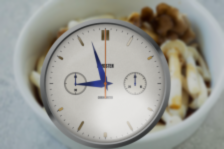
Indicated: 8 h 57 min
